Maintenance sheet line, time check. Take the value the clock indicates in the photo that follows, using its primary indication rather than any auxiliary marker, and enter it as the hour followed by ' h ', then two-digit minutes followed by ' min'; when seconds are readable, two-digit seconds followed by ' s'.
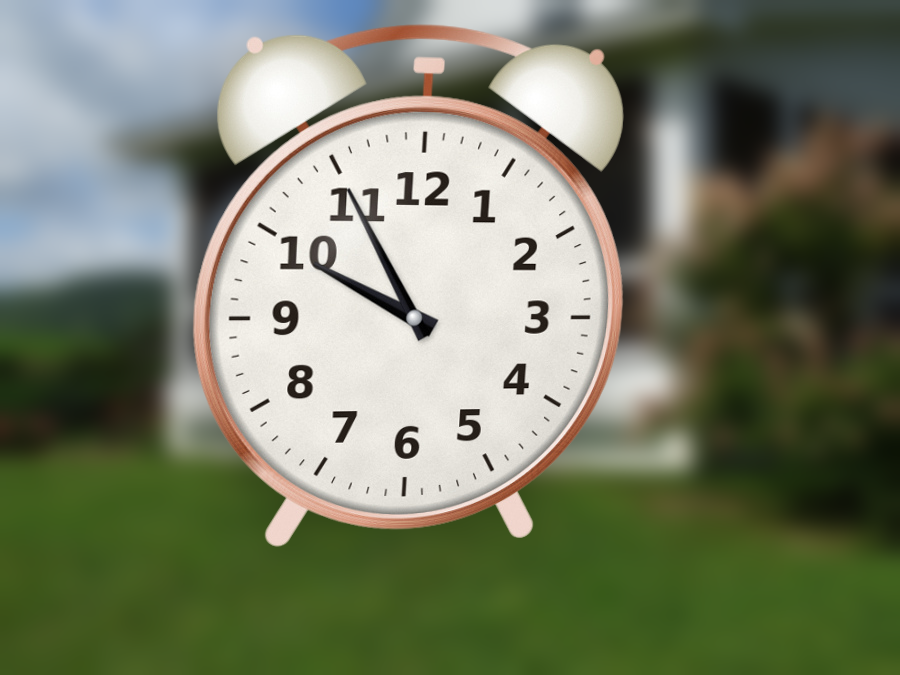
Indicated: 9 h 55 min
